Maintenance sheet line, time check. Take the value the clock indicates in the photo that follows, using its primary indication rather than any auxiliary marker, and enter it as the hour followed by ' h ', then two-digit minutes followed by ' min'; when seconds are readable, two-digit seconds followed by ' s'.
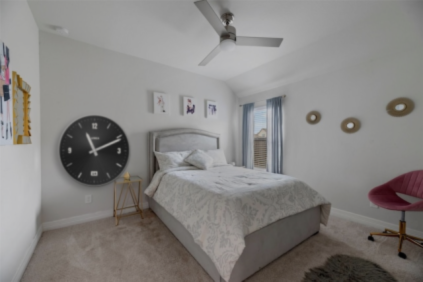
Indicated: 11 h 11 min
